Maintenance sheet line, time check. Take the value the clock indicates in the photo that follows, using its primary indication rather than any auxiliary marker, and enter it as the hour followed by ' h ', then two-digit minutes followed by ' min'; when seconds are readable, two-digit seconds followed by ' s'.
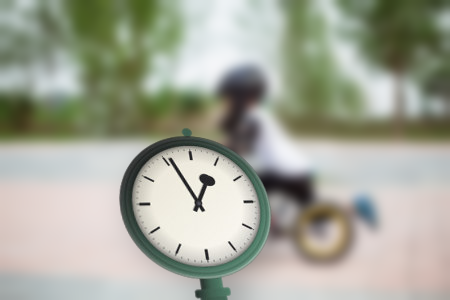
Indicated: 12 h 56 min
